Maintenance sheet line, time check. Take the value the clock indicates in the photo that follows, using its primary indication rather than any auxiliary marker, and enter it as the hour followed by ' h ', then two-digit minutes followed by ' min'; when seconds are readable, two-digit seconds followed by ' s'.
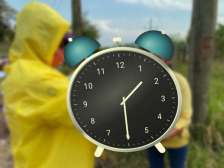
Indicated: 1 h 30 min
